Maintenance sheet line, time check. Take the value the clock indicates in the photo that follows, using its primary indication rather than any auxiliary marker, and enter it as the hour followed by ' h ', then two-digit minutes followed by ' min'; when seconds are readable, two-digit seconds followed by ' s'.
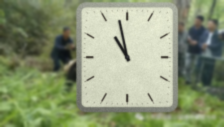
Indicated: 10 h 58 min
